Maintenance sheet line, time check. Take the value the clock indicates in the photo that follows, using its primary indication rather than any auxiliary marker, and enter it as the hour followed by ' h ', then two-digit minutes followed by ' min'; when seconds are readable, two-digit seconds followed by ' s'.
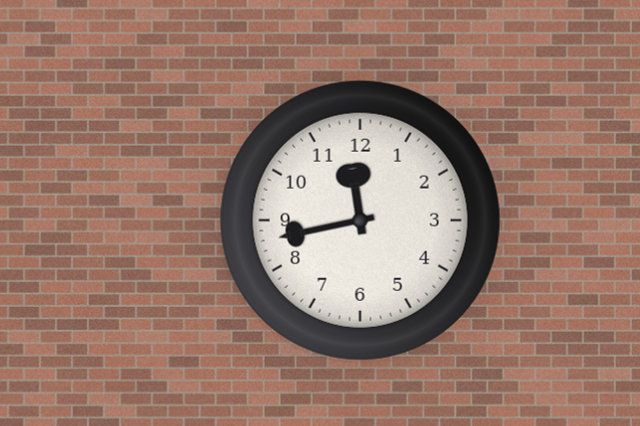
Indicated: 11 h 43 min
